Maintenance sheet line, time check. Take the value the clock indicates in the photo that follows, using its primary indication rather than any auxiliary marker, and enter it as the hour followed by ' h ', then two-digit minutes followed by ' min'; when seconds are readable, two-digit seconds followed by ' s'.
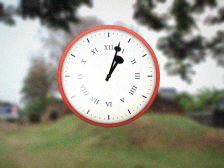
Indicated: 1 h 03 min
